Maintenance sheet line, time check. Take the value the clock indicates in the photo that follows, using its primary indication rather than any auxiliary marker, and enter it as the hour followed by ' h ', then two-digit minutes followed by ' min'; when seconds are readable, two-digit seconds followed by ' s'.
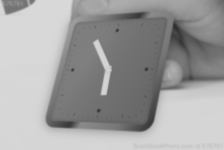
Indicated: 5 h 54 min
